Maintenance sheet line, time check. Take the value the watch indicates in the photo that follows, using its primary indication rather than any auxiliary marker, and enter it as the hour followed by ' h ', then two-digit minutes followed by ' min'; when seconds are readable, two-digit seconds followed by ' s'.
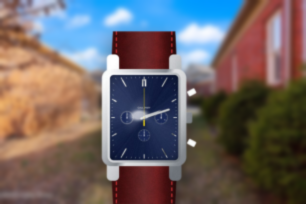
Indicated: 2 h 12 min
